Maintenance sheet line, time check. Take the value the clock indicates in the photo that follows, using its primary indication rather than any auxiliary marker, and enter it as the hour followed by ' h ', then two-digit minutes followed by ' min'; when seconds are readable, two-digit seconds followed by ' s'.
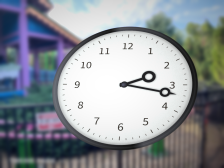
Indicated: 2 h 17 min
